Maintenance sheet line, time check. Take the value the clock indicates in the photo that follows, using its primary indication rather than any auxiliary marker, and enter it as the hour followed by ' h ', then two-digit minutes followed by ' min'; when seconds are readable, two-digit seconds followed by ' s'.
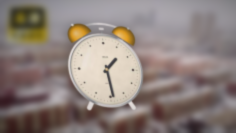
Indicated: 1 h 29 min
